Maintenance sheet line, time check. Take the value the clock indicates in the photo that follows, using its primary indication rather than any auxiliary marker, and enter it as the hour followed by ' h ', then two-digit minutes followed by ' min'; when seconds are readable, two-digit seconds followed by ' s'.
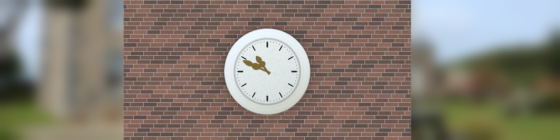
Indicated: 10 h 49 min
